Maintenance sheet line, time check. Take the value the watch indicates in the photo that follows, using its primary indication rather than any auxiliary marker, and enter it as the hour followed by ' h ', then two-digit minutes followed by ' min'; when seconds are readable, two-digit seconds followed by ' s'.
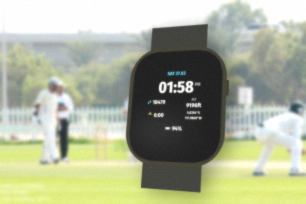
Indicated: 1 h 58 min
